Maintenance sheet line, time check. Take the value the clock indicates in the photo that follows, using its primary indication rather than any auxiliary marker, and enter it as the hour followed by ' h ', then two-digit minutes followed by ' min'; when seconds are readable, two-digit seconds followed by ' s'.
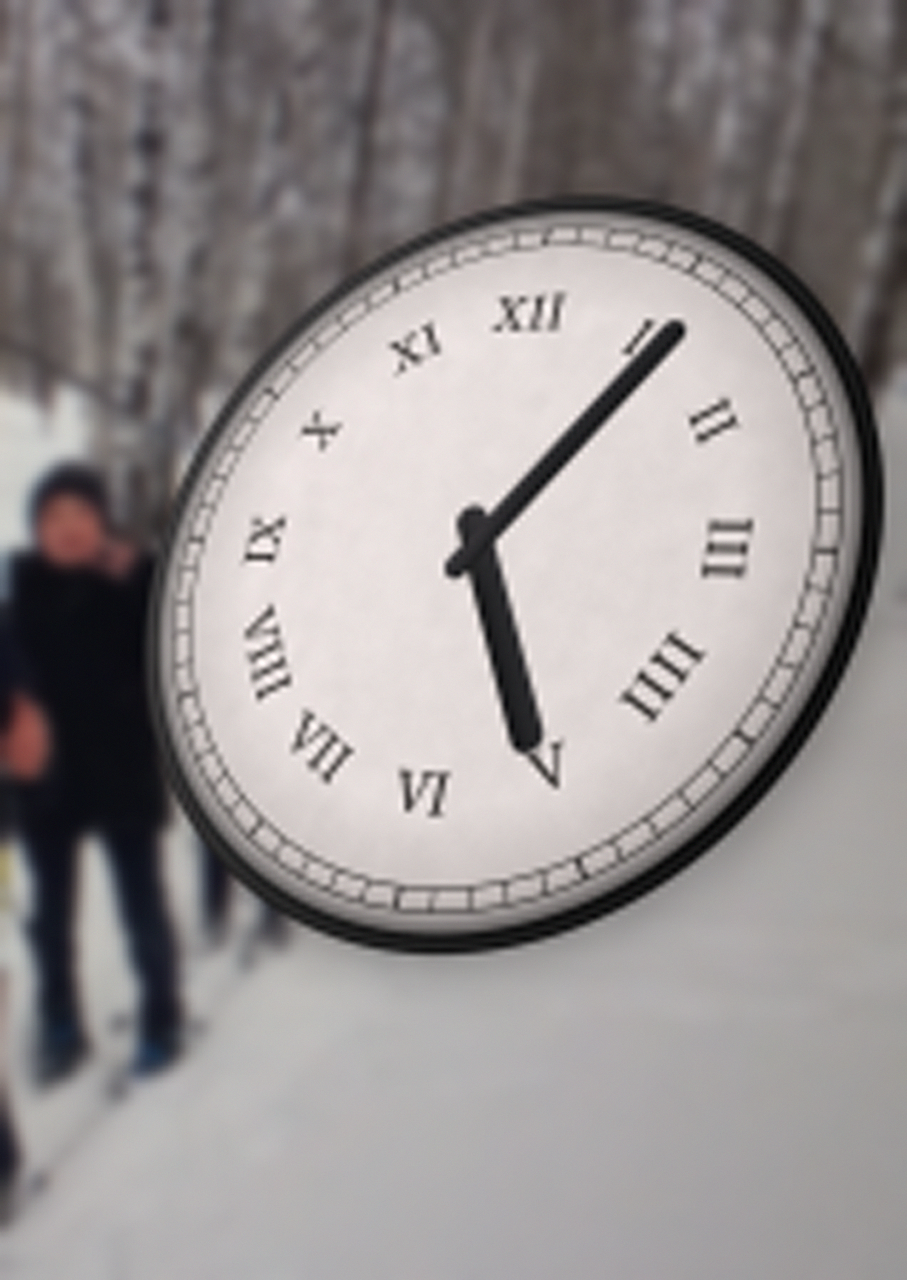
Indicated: 5 h 06 min
